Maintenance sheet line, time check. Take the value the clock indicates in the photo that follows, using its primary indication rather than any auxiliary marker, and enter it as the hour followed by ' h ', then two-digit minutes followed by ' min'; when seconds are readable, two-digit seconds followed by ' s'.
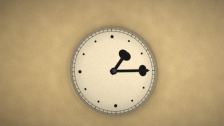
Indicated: 1 h 15 min
